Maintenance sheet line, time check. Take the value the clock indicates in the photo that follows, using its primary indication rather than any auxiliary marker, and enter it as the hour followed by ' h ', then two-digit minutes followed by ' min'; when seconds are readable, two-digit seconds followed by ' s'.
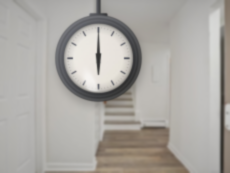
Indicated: 6 h 00 min
